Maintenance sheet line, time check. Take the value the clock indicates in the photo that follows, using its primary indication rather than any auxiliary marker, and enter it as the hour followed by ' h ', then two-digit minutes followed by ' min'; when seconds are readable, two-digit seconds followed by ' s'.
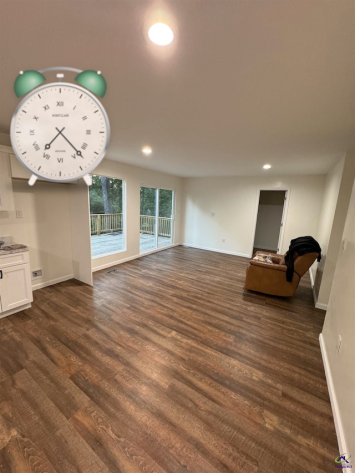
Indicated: 7 h 23 min
